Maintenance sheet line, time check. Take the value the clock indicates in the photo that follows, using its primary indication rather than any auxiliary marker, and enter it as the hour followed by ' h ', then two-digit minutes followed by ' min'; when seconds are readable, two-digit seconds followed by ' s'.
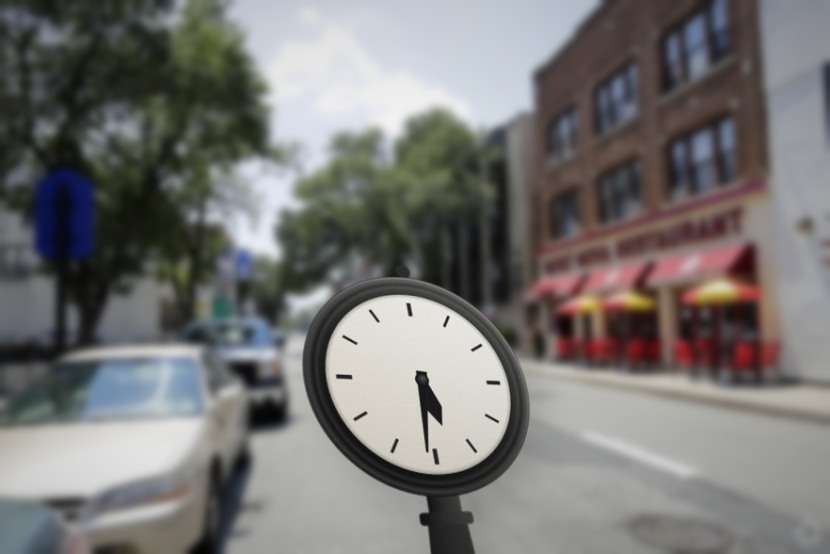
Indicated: 5 h 31 min
